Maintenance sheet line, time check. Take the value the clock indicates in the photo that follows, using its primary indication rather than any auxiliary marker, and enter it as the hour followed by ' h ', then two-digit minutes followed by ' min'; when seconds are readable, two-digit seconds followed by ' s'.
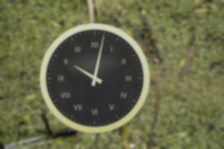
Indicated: 10 h 02 min
